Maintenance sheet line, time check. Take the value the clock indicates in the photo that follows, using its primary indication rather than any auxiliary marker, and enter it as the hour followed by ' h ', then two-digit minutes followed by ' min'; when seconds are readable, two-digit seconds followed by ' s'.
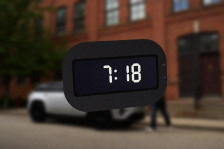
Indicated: 7 h 18 min
